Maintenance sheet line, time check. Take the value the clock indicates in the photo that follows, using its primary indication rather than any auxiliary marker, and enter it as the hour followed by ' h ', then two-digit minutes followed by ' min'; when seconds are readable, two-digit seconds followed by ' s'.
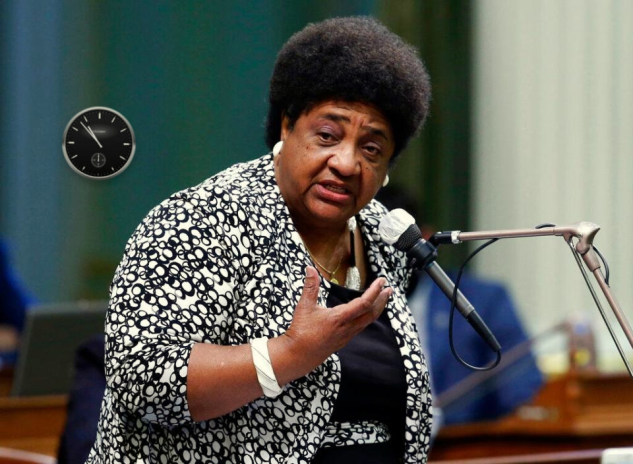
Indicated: 10 h 53 min
